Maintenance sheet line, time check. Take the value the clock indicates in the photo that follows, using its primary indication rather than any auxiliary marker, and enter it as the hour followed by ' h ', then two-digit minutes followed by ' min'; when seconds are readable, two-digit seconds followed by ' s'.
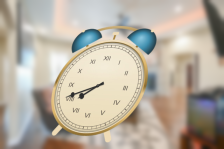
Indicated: 7 h 41 min
